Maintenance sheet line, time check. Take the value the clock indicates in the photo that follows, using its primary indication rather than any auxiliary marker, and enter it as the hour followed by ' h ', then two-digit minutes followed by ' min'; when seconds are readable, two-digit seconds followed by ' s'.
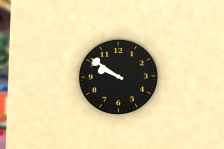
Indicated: 9 h 51 min
